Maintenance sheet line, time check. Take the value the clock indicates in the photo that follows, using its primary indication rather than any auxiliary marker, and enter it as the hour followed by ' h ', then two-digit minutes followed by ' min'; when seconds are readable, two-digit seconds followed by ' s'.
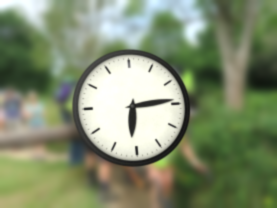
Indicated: 6 h 14 min
